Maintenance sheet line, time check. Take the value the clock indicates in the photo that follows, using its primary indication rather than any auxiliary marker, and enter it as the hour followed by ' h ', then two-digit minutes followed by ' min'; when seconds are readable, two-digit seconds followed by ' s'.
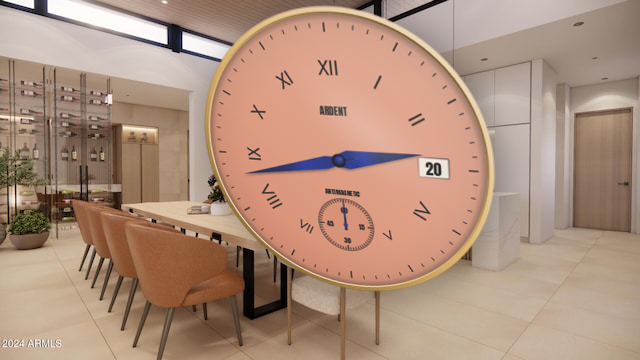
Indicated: 2 h 43 min
